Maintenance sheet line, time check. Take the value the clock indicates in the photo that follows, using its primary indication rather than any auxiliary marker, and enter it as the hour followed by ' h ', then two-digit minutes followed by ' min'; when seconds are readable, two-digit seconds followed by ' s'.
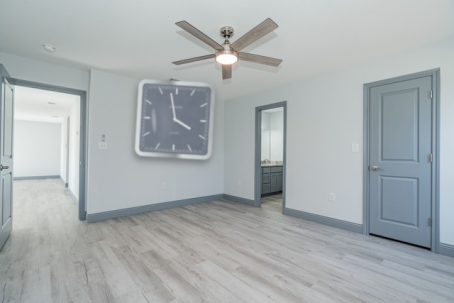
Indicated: 3 h 58 min
